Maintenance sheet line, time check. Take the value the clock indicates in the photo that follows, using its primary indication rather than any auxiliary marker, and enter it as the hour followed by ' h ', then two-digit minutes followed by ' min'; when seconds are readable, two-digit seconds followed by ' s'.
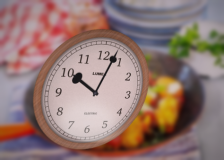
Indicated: 10 h 03 min
